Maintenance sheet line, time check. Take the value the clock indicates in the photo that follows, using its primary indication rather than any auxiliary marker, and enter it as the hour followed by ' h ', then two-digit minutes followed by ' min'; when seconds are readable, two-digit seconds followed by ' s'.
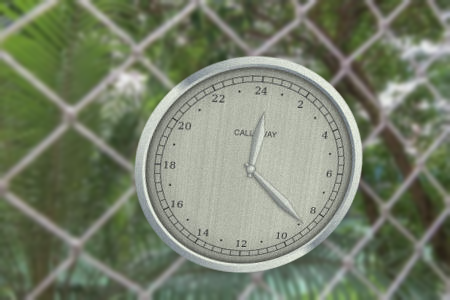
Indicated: 0 h 22 min
